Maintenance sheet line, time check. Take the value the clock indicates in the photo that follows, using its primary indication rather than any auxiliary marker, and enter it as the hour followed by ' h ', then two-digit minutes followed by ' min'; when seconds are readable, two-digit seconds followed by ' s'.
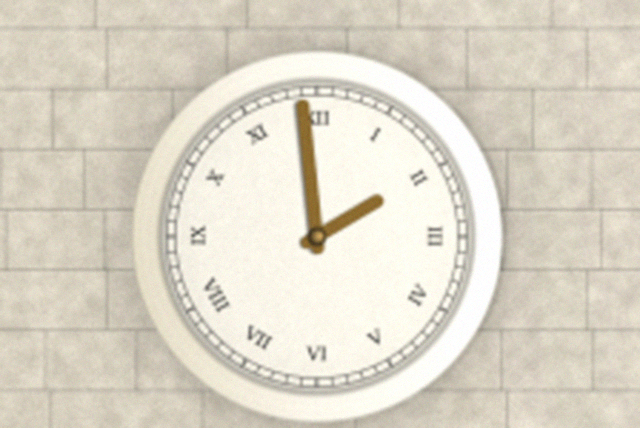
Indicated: 1 h 59 min
